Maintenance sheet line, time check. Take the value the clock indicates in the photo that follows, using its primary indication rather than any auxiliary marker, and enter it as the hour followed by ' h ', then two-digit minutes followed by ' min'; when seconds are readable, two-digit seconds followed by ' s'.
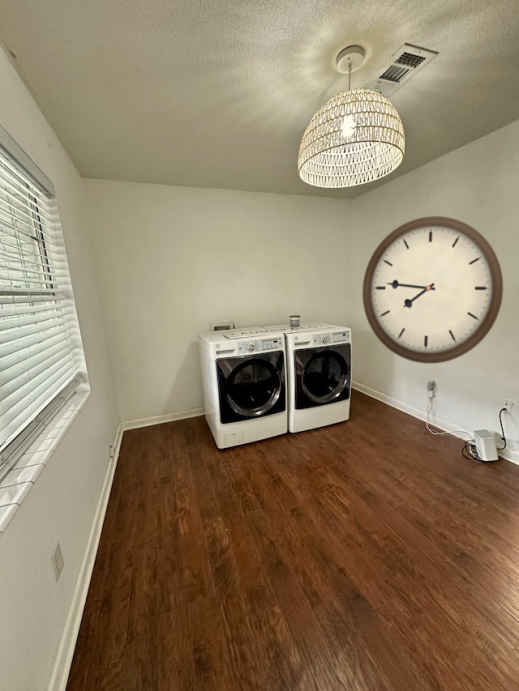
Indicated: 7 h 46 min
